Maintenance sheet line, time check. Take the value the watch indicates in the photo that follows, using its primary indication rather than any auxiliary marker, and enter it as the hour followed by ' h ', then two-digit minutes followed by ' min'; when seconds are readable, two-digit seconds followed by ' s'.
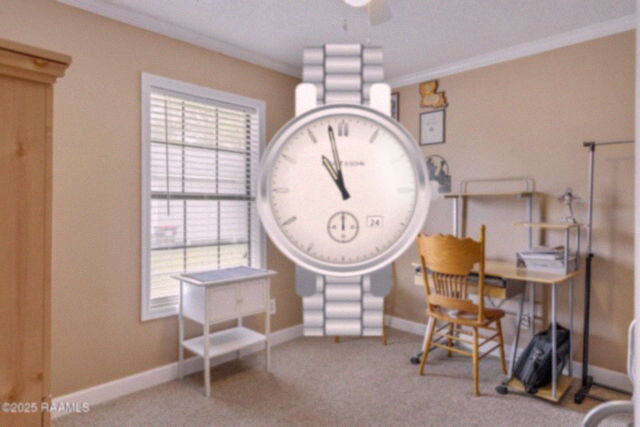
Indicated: 10 h 58 min
